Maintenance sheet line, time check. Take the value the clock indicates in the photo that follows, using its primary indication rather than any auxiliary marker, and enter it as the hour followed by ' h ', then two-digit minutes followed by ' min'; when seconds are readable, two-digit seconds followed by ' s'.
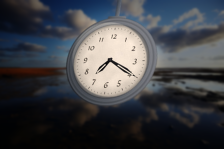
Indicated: 7 h 20 min
